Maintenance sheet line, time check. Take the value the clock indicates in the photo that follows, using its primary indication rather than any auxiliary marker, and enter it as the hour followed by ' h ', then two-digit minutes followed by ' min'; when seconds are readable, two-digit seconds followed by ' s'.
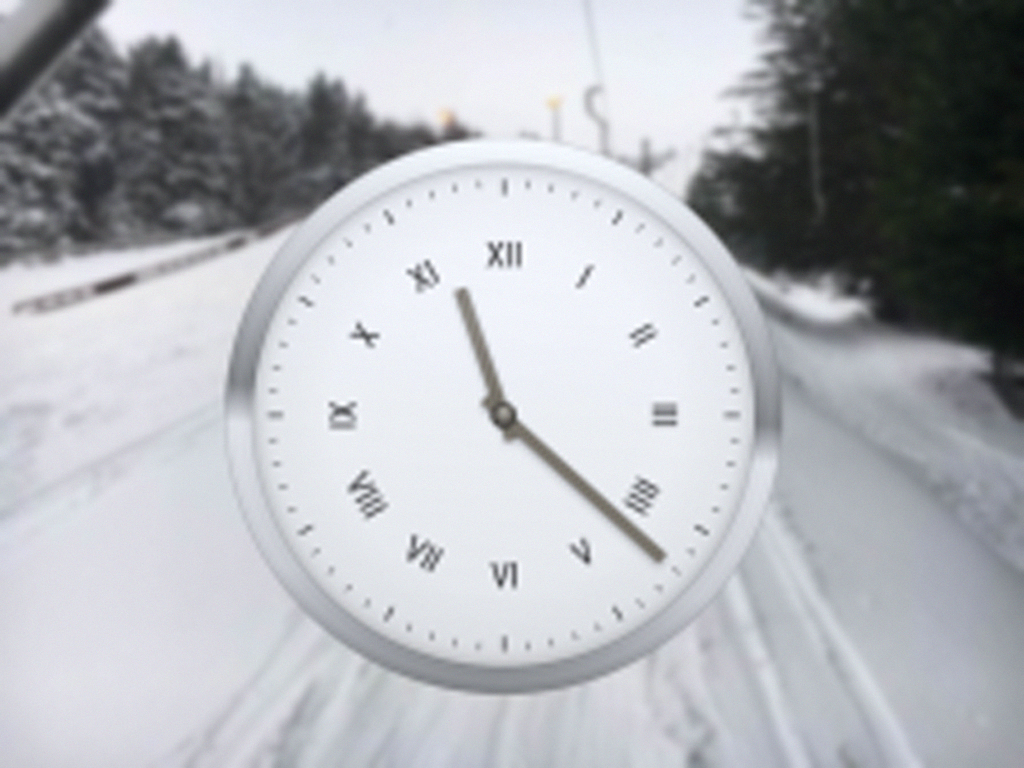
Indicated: 11 h 22 min
